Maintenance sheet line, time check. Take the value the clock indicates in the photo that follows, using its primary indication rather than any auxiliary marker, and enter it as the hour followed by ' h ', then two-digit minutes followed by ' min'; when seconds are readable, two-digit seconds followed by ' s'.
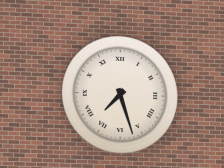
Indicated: 7 h 27 min
